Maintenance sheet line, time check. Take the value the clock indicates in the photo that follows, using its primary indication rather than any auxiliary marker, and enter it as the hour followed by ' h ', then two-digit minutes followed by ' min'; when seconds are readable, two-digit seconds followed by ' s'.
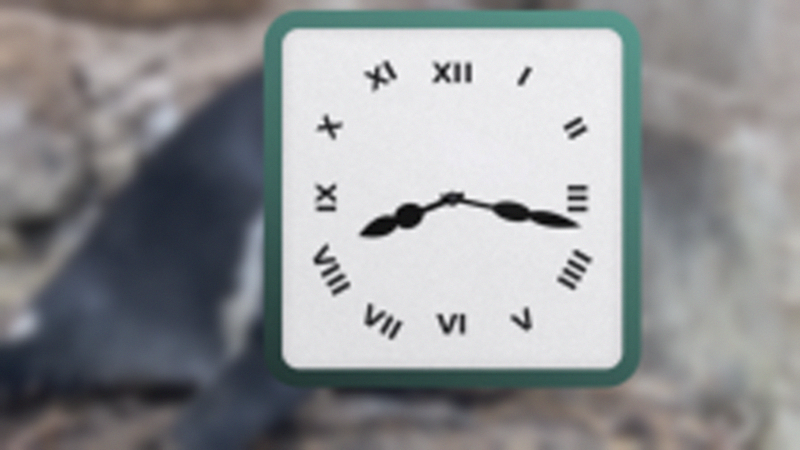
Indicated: 8 h 17 min
